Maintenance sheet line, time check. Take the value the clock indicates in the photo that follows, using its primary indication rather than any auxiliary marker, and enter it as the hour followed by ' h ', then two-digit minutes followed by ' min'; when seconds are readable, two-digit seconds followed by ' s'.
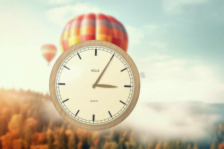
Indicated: 3 h 05 min
